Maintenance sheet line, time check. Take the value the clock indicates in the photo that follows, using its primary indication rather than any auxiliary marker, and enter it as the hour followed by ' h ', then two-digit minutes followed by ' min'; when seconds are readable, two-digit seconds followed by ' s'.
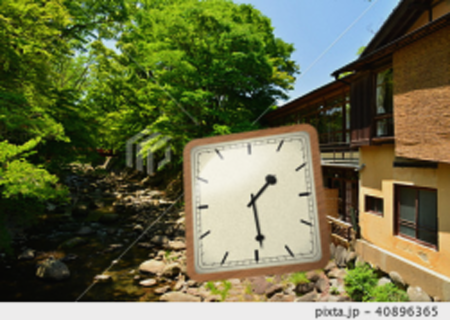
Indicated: 1 h 29 min
